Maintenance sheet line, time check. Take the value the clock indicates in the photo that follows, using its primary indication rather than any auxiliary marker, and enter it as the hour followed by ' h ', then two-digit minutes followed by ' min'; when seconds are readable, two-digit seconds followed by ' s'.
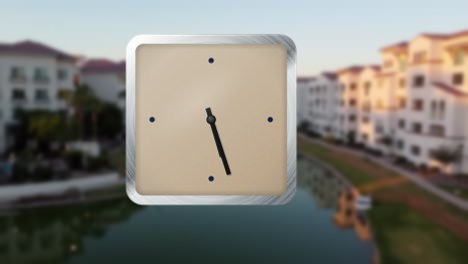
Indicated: 5 h 27 min
